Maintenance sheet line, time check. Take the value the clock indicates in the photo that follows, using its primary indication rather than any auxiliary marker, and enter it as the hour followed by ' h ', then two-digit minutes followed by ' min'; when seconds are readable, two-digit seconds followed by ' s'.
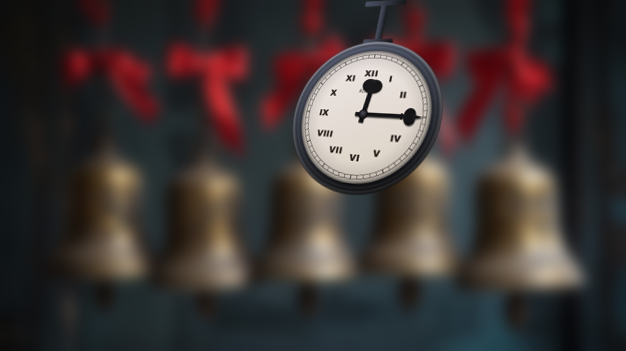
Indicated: 12 h 15 min
